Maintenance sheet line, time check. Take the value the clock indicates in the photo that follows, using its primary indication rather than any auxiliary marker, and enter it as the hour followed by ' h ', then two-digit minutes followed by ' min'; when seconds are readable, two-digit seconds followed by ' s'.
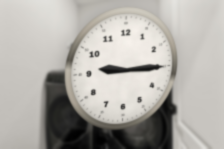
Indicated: 9 h 15 min
